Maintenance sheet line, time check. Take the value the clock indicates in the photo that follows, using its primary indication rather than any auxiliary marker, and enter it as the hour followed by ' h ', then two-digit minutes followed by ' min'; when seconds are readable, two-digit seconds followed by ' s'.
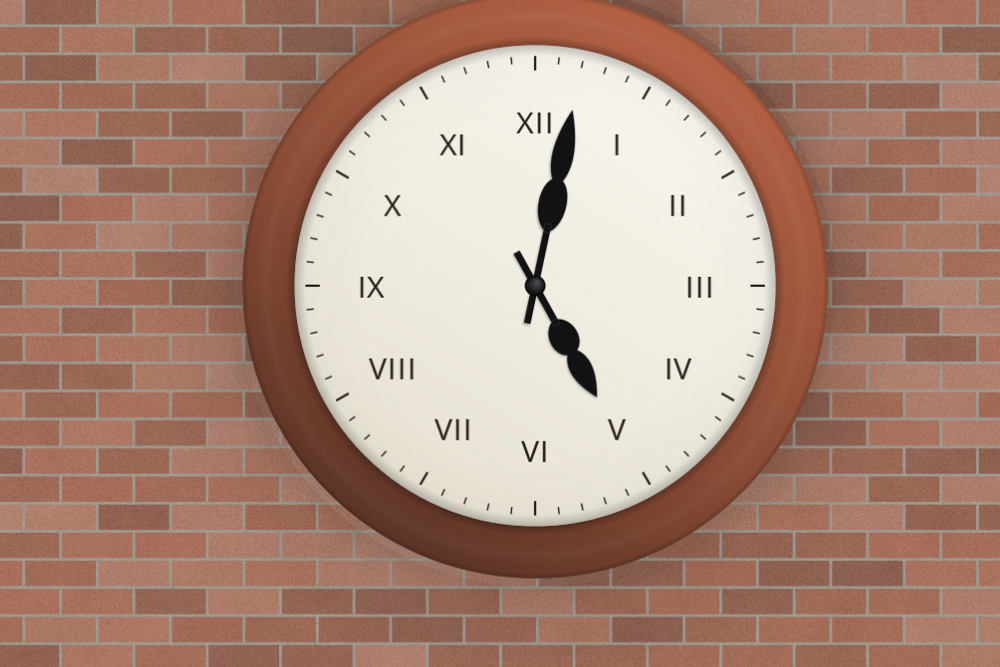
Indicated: 5 h 02 min
